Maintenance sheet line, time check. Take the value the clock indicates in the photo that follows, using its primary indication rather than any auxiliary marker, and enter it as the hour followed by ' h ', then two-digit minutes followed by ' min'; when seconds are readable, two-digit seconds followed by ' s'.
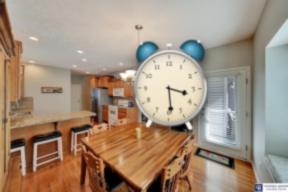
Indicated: 3 h 29 min
